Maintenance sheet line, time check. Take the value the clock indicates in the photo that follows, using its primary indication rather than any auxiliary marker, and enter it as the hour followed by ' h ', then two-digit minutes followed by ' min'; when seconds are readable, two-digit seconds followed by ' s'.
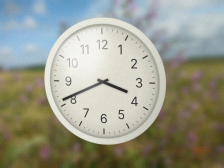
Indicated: 3 h 41 min
